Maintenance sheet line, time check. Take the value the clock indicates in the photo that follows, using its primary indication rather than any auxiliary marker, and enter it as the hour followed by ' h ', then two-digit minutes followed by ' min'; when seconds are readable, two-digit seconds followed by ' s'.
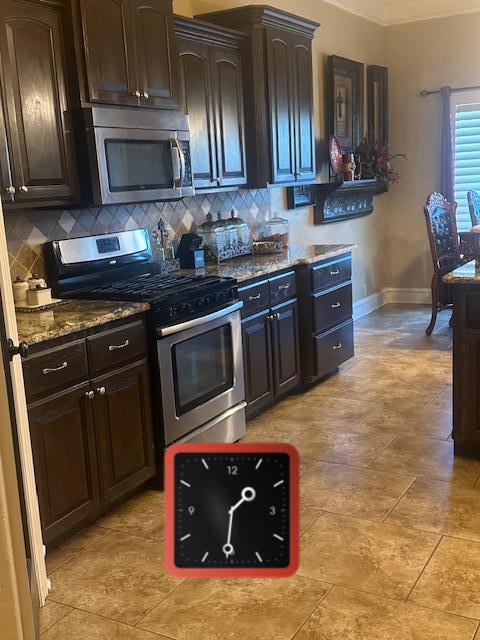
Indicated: 1 h 31 min
